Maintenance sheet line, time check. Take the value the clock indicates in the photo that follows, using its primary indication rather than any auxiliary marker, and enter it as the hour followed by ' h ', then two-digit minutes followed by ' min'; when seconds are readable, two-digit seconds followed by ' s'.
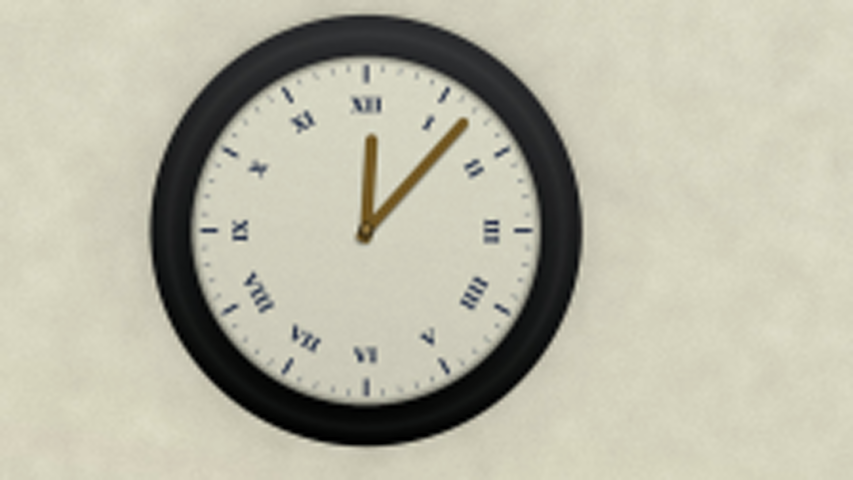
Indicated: 12 h 07 min
